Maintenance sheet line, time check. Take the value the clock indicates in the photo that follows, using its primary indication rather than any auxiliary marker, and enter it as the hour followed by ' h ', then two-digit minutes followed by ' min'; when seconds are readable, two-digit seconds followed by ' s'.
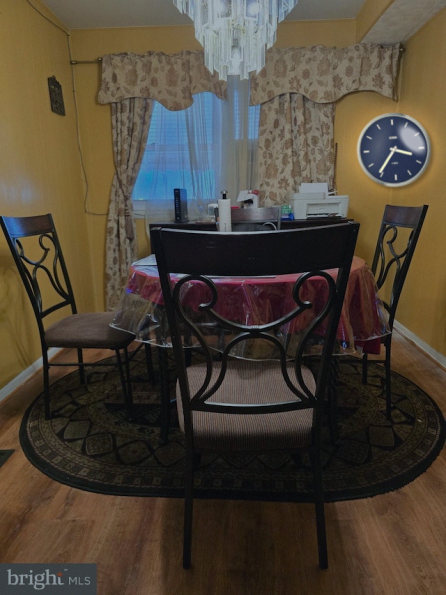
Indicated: 3 h 36 min
